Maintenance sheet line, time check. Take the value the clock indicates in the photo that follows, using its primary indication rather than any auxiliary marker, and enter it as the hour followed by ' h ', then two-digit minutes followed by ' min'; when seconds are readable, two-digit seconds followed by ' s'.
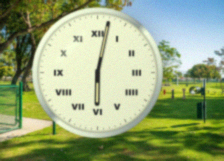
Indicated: 6 h 02 min
